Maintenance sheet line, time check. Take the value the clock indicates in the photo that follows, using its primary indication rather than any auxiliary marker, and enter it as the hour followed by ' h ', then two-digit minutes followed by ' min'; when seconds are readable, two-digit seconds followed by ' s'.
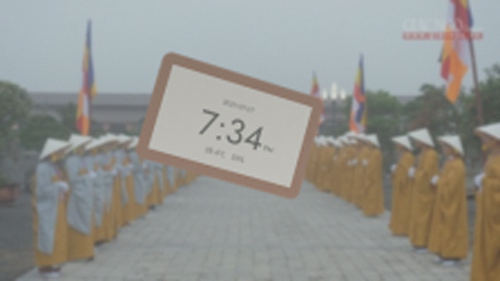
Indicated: 7 h 34 min
